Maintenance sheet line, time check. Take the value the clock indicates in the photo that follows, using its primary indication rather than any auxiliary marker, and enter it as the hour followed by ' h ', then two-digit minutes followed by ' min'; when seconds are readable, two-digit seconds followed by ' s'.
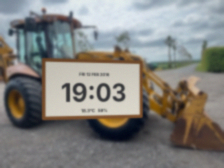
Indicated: 19 h 03 min
